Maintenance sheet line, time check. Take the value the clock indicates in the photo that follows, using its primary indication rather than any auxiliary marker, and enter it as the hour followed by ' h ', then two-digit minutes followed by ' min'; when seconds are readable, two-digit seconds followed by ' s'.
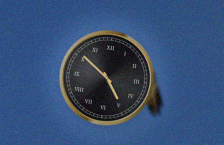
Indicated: 4 h 51 min
